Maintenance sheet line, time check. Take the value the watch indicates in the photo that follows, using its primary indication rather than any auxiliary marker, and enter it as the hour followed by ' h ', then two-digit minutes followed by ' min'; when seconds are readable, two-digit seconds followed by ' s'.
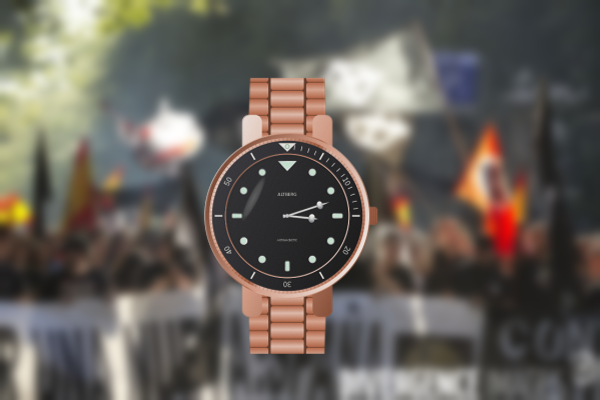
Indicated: 3 h 12 min
